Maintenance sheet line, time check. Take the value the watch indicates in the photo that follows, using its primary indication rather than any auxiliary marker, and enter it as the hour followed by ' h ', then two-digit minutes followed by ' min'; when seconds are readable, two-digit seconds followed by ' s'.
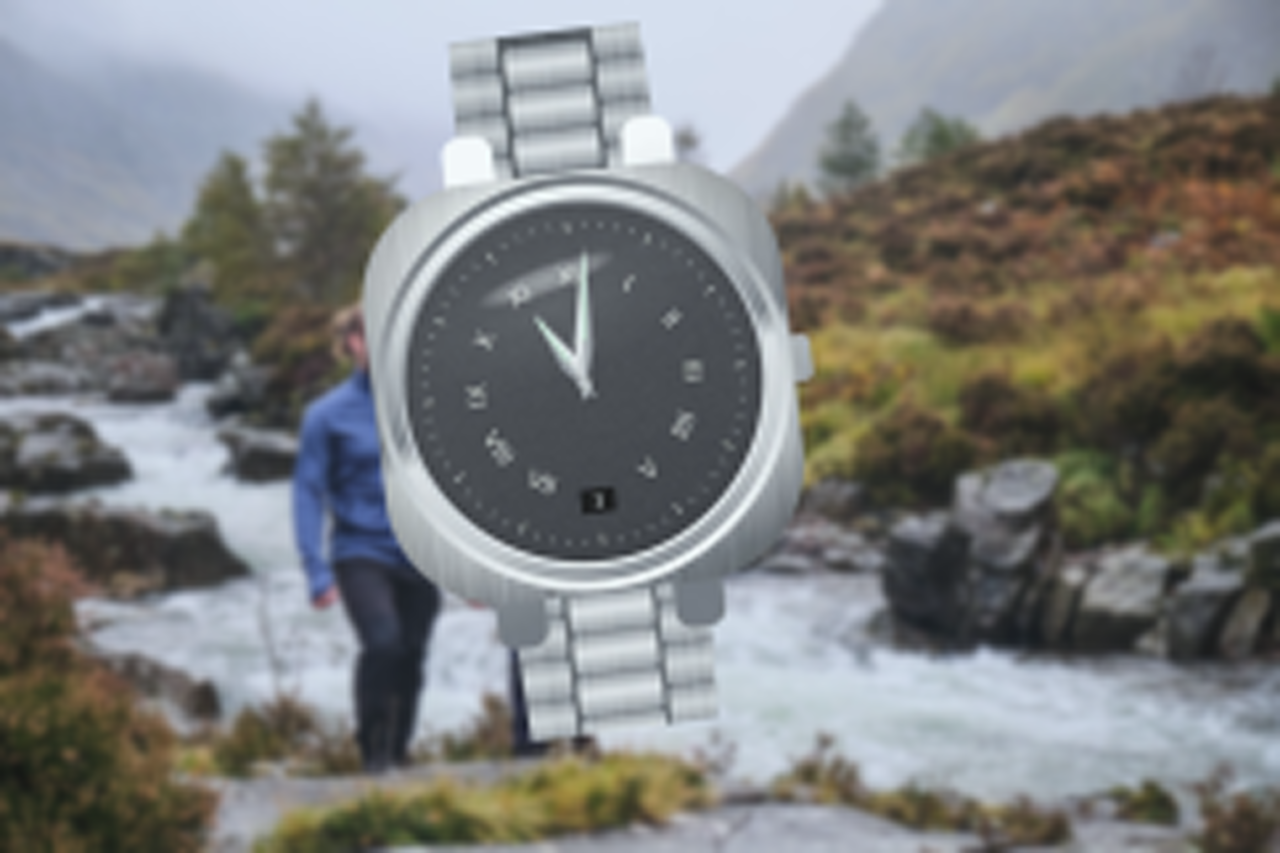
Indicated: 11 h 01 min
